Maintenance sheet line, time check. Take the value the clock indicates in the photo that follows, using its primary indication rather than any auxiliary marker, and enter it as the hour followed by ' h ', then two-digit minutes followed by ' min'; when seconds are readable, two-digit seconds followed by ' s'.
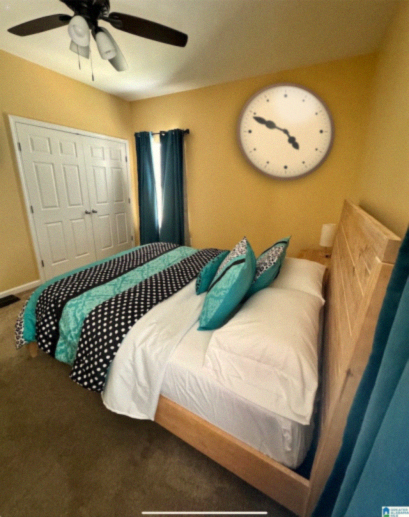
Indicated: 4 h 49 min
